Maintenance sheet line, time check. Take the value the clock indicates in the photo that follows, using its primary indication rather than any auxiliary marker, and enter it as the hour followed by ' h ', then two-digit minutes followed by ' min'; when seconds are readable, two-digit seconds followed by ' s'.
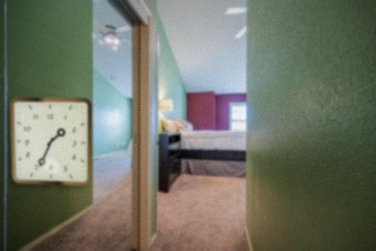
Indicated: 1 h 34 min
